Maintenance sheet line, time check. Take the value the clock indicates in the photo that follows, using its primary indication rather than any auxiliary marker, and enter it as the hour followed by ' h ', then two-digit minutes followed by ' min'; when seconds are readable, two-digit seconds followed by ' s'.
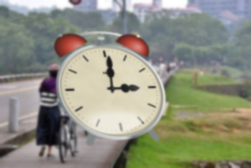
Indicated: 3 h 01 min
